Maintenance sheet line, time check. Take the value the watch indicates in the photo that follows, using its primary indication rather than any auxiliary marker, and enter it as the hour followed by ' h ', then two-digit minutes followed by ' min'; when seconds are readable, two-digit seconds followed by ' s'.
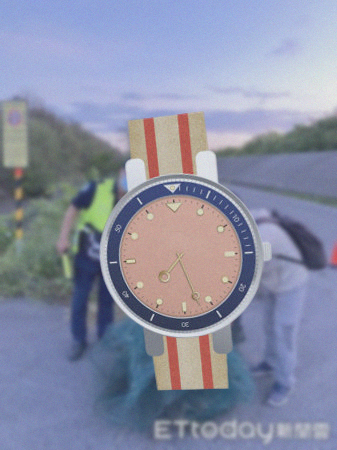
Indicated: 7 h 27 min
